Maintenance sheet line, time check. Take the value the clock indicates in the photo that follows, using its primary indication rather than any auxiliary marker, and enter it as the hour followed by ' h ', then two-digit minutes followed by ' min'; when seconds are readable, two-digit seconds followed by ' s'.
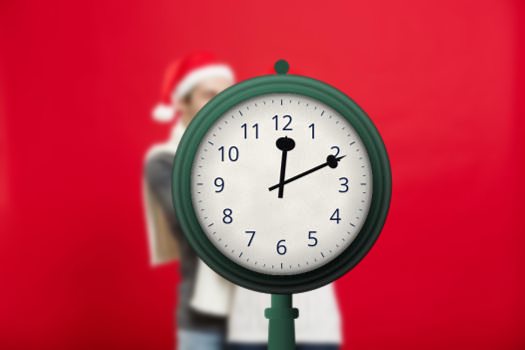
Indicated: 12 h 11 min
